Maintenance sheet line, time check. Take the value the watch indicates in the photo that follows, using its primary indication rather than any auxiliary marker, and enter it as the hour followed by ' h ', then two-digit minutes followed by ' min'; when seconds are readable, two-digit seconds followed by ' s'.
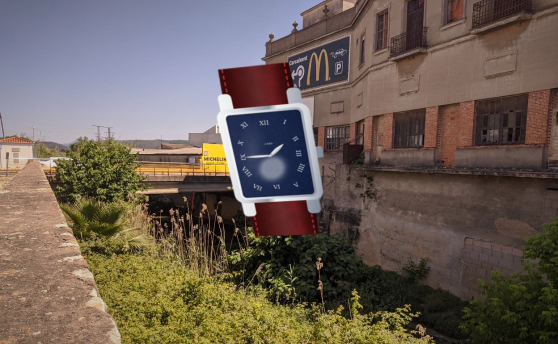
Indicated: 1 h 45 min
